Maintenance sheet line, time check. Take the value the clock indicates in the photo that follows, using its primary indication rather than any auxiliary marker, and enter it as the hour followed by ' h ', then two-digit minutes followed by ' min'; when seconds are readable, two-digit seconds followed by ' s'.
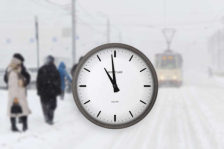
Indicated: 10 h 59 min
